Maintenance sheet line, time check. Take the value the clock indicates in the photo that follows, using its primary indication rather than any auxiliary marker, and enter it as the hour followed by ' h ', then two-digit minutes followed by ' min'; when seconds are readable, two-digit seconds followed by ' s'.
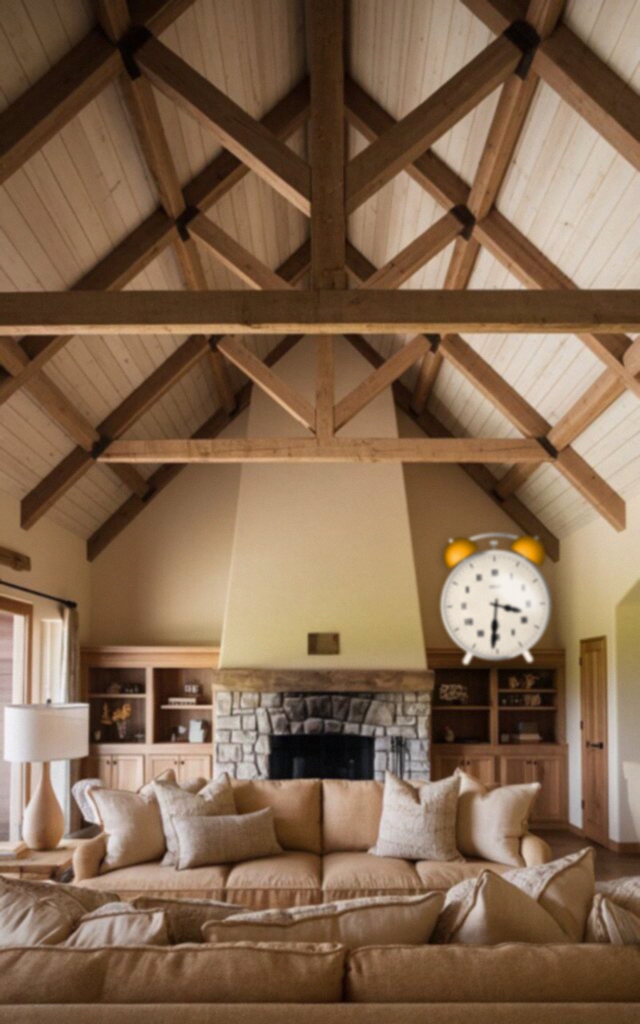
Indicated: 3 h 31 min
